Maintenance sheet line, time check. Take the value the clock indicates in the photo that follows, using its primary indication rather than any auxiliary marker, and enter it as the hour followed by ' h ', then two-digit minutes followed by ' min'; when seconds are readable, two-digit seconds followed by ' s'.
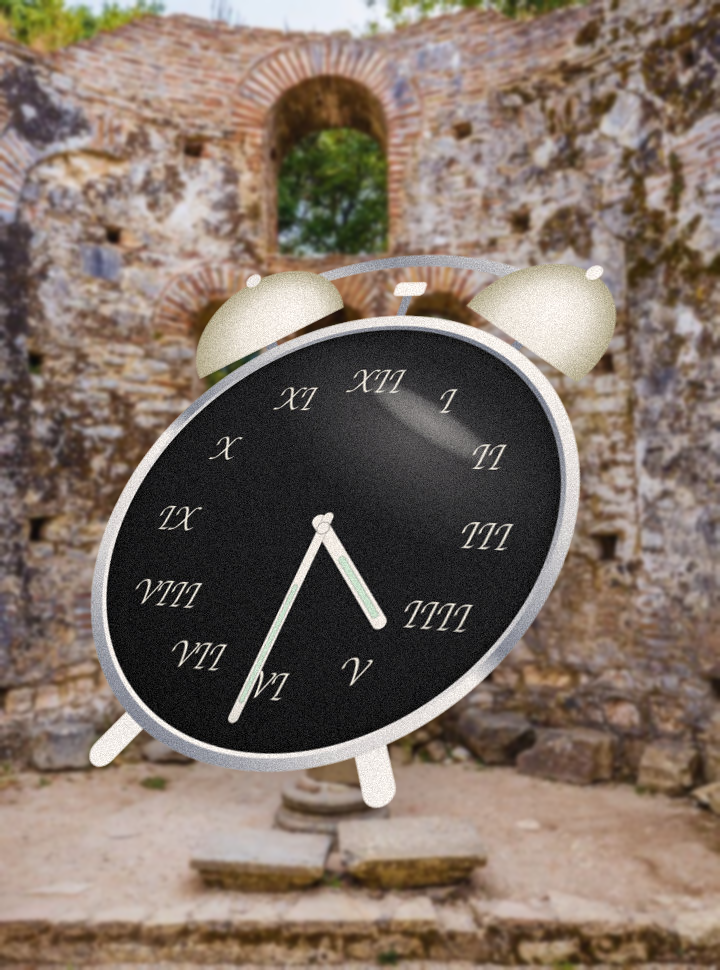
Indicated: 4 h 31 min
